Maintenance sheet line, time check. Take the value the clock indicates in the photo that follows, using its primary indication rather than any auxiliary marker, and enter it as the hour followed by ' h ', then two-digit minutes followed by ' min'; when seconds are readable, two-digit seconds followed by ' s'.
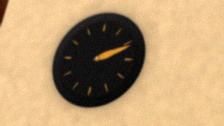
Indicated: 2 h 11 min
